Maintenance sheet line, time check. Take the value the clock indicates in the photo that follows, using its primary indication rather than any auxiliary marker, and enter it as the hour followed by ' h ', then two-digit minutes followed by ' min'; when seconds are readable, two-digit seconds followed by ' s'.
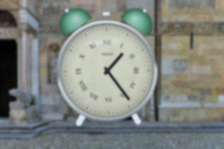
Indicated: 1 h 24 min
